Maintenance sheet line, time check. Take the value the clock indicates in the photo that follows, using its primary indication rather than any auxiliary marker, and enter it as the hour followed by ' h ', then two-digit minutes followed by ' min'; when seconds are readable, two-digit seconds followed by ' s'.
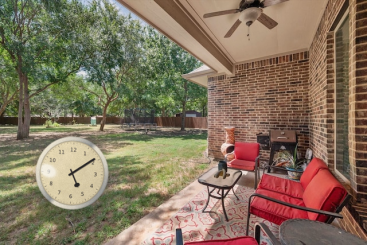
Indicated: 5 h 09 min
